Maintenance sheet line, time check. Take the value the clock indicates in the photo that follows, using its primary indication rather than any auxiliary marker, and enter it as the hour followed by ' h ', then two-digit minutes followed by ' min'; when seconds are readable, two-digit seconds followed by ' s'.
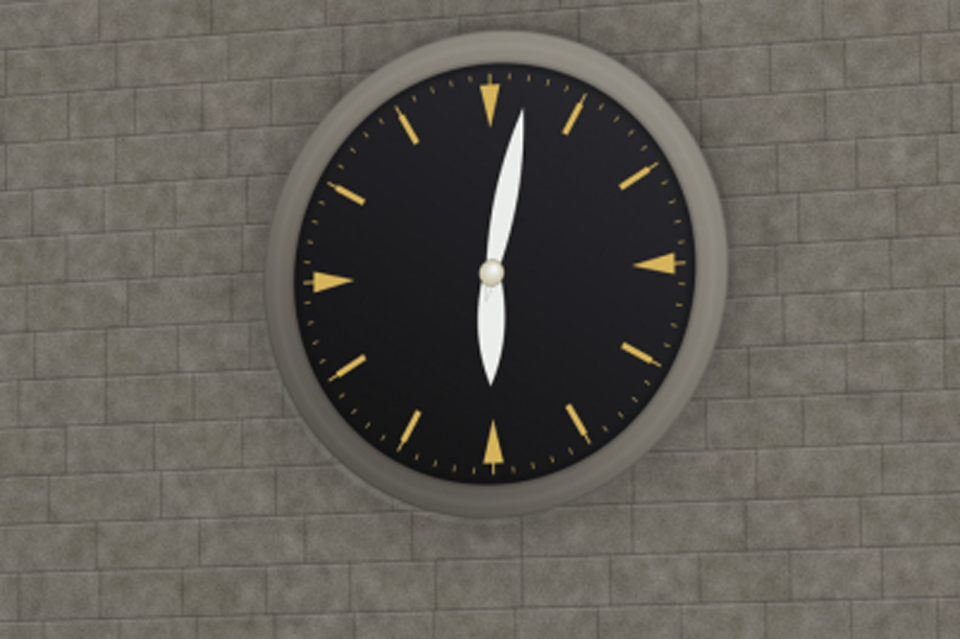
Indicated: 6 h 02 min
